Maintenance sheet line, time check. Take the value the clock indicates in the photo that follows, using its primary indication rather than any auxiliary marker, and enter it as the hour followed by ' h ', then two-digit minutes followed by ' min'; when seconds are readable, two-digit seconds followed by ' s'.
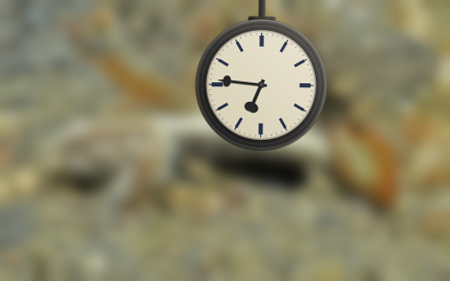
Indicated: 6 h 46 min
